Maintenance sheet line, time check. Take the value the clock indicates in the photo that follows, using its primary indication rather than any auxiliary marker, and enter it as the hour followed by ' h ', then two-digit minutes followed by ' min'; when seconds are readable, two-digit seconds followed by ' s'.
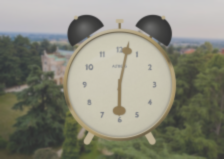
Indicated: 6 h 02 min
